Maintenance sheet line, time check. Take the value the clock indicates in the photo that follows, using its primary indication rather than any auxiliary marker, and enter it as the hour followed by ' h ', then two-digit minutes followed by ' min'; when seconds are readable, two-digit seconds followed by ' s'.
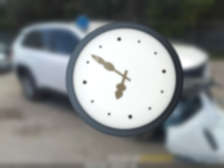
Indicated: 6 h 52 min
